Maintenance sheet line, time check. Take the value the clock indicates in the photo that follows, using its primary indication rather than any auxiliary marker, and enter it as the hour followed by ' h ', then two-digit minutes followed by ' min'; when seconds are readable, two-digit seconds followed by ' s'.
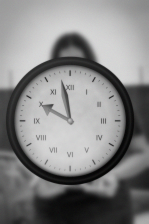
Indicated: 9 h 58 min
